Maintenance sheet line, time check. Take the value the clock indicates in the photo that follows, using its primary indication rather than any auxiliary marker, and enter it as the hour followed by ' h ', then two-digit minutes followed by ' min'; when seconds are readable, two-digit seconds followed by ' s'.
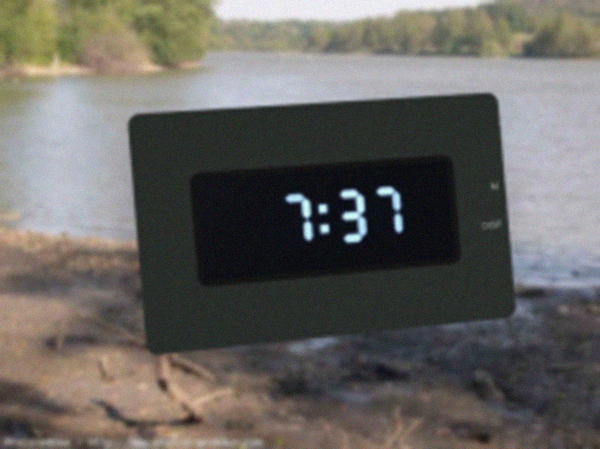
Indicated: 7 h 37 min
